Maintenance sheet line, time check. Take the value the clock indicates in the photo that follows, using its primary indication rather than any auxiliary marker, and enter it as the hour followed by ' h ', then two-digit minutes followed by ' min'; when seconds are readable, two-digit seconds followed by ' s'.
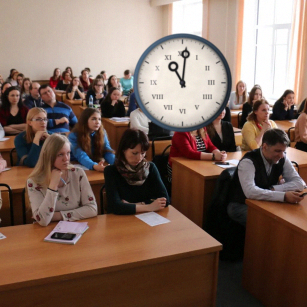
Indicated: 11 h 01 min
